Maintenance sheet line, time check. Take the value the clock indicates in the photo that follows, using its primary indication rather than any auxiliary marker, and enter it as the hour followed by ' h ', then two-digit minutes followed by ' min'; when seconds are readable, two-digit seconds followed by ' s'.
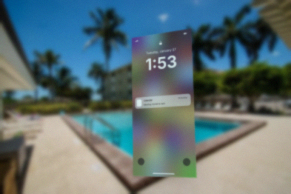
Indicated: 1 h 53 min
